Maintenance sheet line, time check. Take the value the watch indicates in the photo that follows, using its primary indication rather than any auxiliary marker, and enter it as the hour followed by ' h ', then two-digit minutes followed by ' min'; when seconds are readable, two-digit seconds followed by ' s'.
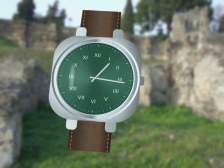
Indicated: 1 h 16 min
